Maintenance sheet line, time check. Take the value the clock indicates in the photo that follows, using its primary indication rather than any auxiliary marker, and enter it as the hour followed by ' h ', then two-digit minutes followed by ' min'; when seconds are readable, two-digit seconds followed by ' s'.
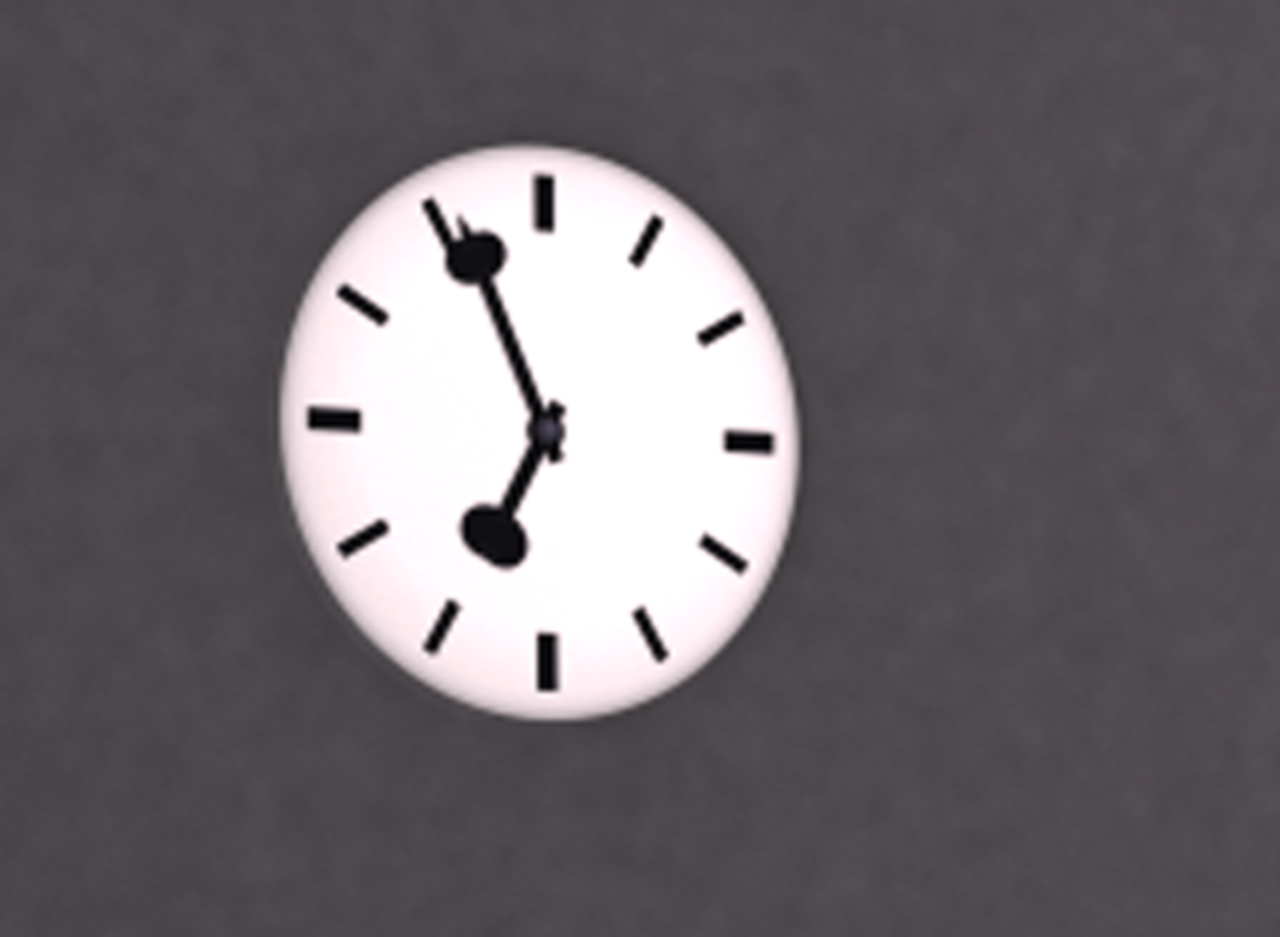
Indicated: 6 h 56 min
